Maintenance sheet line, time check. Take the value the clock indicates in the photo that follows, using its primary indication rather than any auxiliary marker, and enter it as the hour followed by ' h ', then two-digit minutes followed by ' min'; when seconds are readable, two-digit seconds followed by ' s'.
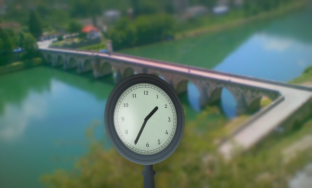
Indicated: 1 h 35 min
